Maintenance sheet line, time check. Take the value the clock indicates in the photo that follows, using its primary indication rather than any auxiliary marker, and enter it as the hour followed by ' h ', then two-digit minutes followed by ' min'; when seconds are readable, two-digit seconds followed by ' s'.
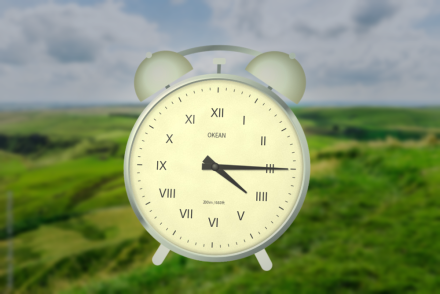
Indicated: 4 h 15 min
